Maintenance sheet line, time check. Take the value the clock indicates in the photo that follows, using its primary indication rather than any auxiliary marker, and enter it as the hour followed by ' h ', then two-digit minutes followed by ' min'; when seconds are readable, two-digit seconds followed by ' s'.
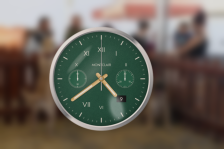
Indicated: 4 h 39 min
